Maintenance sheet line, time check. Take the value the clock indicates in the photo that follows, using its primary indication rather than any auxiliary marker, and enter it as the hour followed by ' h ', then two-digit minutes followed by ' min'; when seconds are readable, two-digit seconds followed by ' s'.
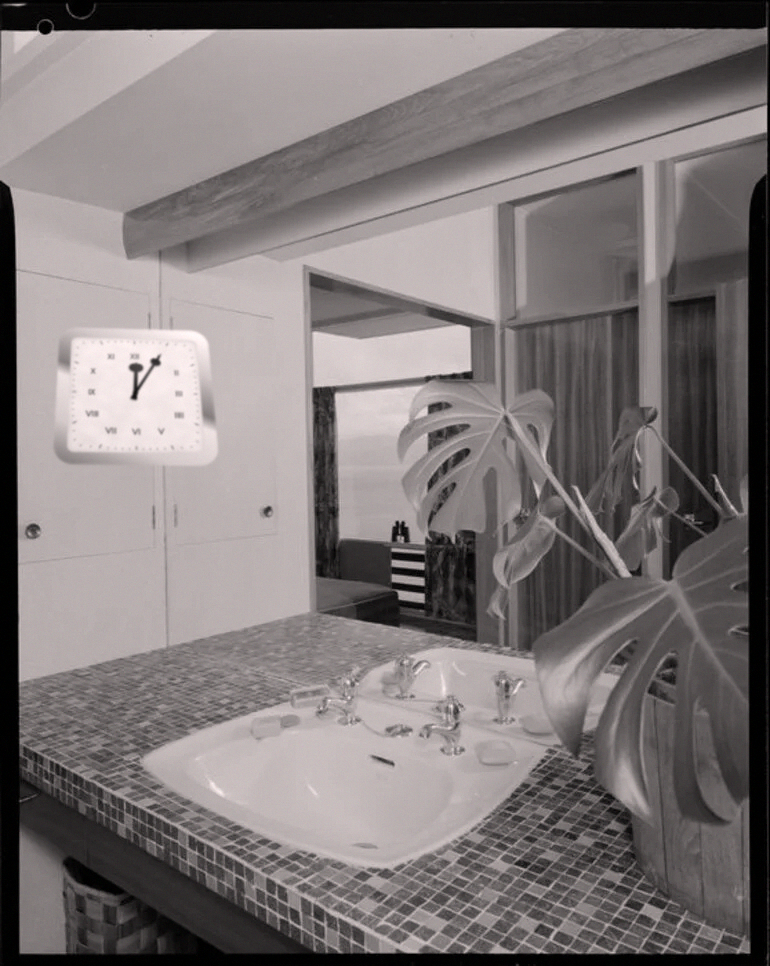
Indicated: 12 h 05 min
